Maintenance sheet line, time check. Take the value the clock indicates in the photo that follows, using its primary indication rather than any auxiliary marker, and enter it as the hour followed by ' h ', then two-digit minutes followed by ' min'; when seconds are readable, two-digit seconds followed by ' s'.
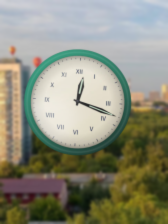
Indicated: 12 h 18 min
